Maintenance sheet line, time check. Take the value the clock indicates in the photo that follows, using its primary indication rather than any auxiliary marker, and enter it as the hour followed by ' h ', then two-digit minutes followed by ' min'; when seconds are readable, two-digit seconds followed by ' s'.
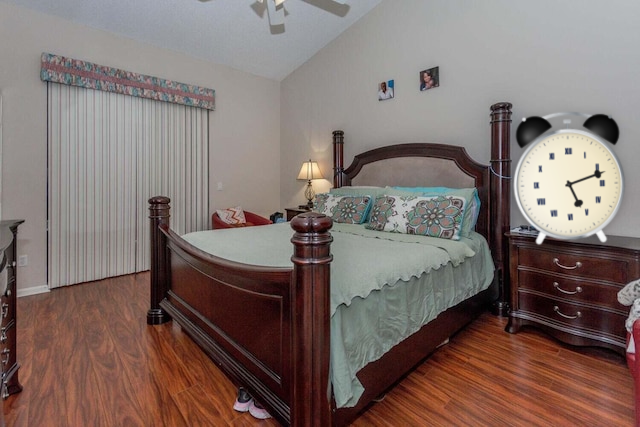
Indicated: 5 h 12 min
